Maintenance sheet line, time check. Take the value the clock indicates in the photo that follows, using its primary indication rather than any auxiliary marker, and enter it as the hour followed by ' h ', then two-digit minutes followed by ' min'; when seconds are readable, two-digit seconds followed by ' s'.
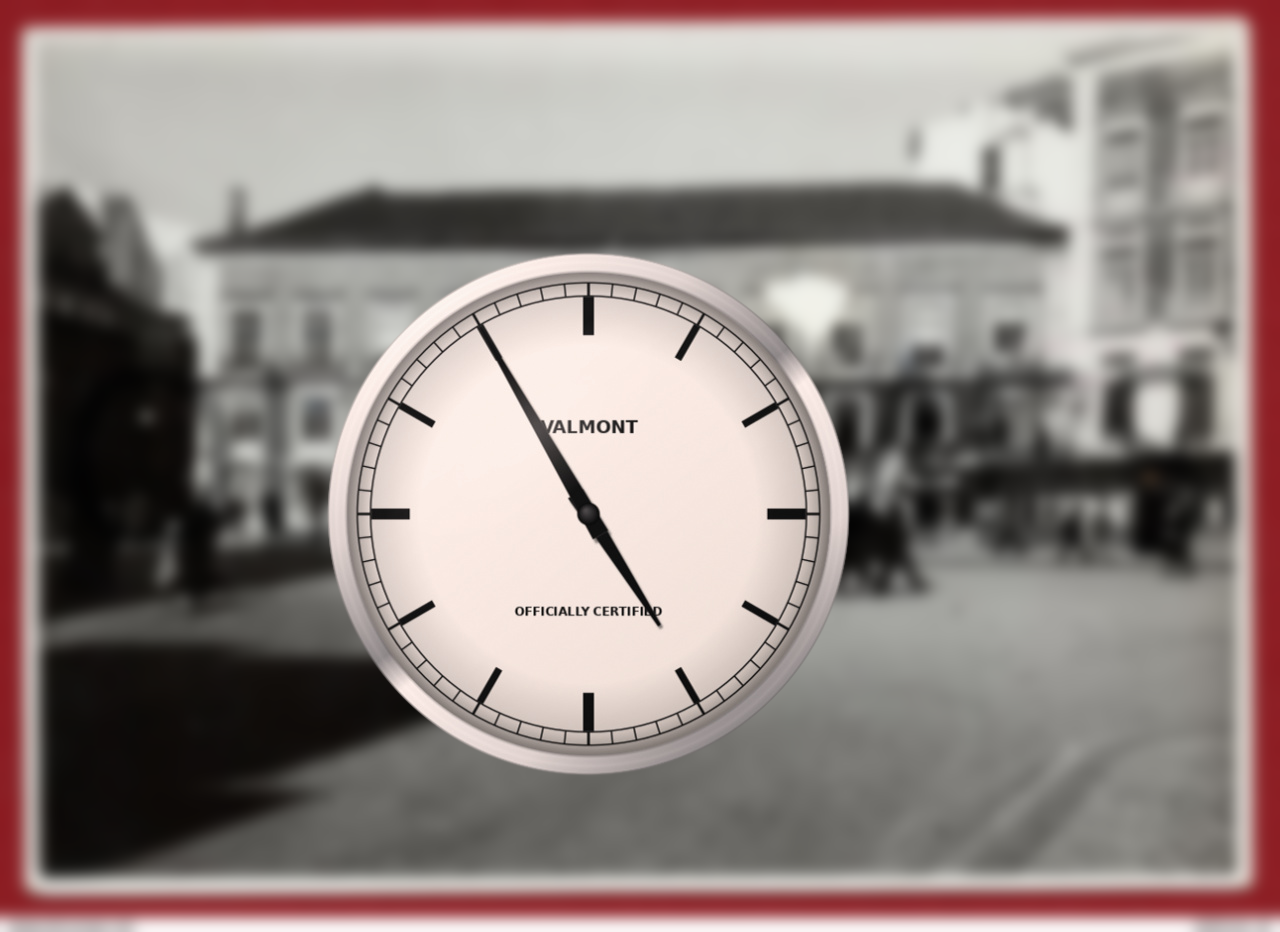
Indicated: 4 h 55 min
